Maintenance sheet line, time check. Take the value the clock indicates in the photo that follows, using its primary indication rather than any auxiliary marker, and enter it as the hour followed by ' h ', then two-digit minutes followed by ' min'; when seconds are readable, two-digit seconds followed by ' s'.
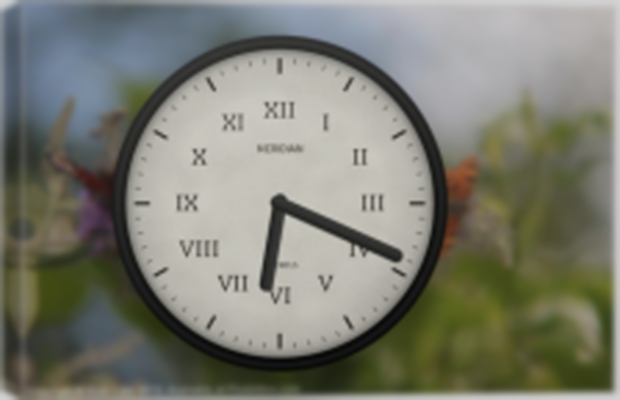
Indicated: 6 h 19 min
